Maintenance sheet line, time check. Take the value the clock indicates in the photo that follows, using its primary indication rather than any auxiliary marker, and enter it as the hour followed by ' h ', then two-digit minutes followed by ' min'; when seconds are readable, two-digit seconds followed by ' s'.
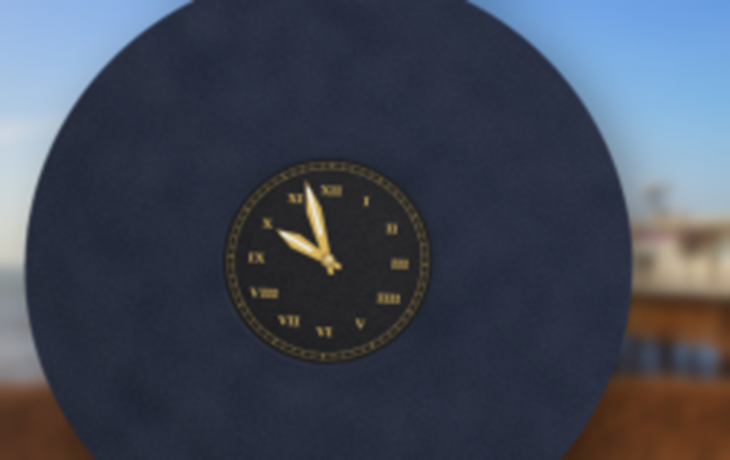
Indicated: 9 h 57 min
